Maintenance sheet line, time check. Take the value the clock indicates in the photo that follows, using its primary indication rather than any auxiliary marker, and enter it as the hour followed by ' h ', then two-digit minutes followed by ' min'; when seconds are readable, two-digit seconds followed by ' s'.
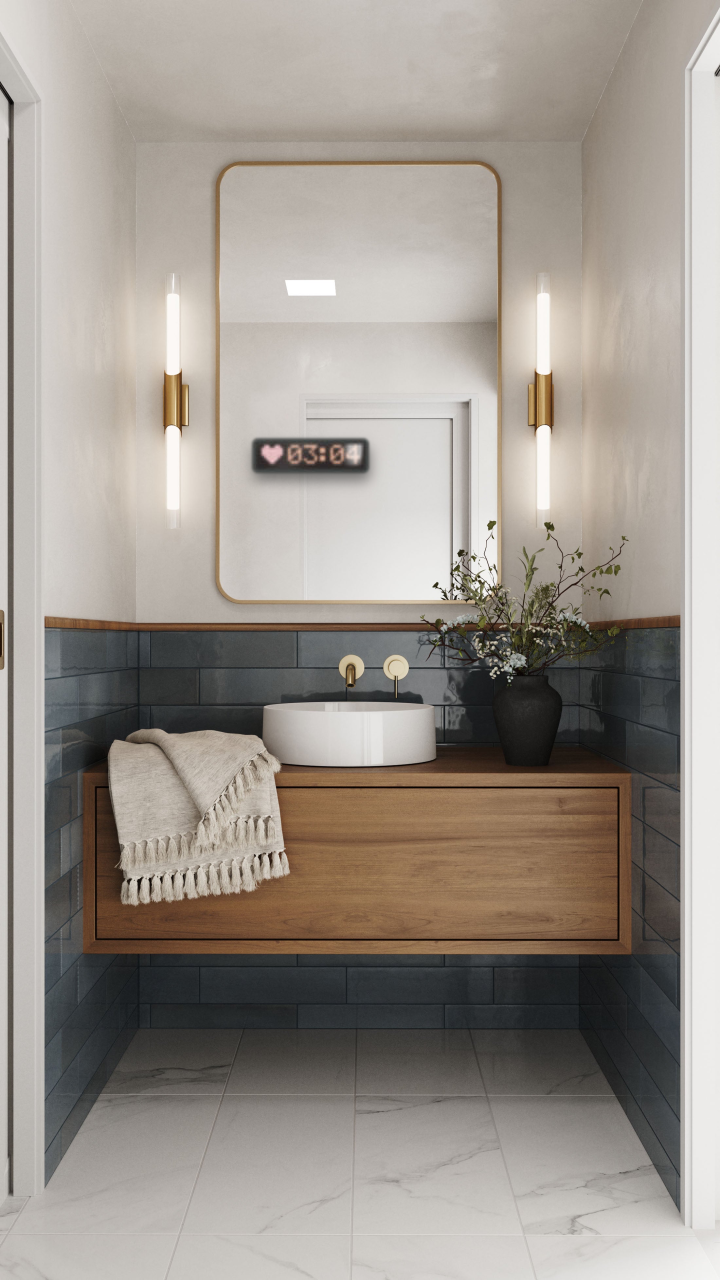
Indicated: 3 h 04 min
